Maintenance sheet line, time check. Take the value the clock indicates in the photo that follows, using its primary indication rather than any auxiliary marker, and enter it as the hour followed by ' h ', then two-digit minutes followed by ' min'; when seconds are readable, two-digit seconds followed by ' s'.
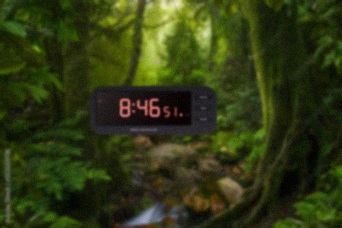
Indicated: 8 h 46 min
